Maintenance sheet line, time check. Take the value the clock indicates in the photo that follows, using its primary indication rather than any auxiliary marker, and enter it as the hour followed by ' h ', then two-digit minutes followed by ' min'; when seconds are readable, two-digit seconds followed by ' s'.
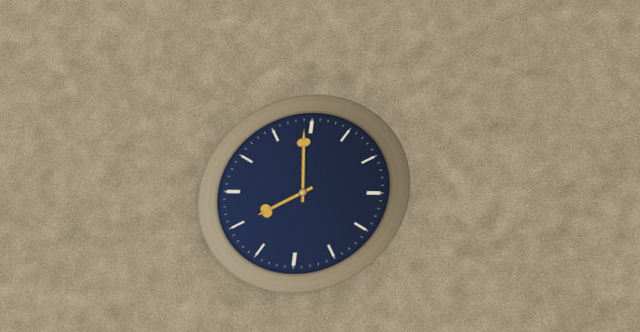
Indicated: 7 h 59 min
